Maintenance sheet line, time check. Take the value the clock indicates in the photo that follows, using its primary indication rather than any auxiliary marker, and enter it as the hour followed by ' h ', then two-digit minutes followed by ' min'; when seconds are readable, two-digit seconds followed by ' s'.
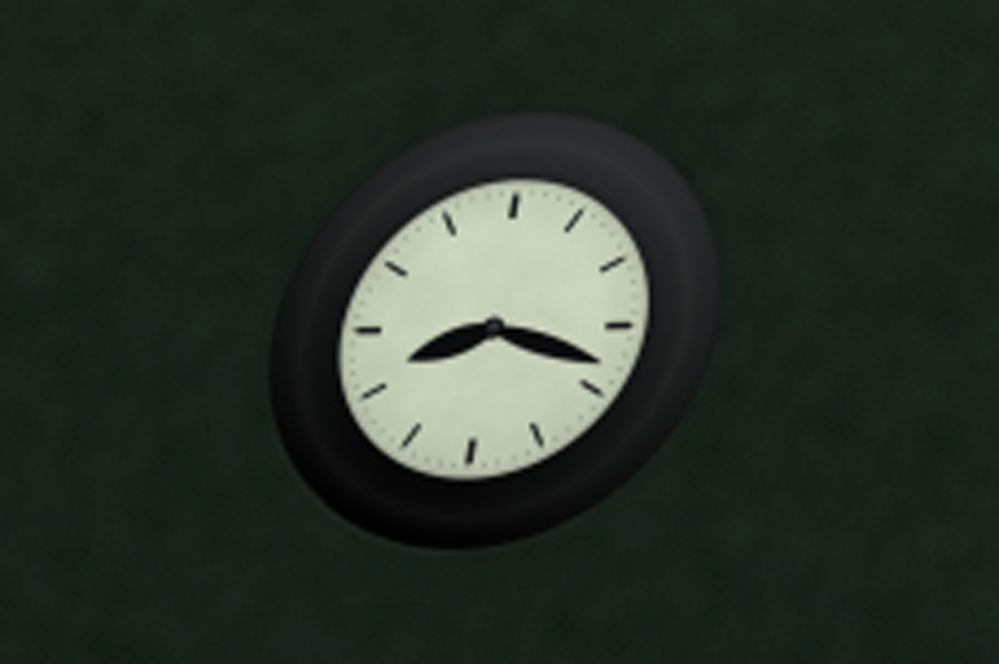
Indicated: 8 h 18 min
